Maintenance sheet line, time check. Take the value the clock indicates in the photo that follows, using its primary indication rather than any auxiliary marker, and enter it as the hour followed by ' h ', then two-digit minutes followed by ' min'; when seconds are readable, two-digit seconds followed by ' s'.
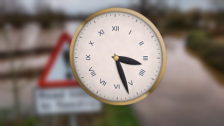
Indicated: 3 h 27 min
